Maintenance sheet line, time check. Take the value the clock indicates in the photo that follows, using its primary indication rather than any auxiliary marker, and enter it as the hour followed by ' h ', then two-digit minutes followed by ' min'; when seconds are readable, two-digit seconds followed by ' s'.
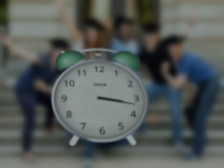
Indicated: 3 h 17 min
